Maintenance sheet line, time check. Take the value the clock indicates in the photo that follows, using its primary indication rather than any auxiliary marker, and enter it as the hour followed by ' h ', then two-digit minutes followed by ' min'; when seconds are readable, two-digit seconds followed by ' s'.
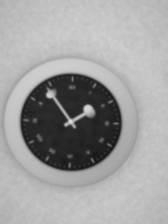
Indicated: 1 h 54 min
